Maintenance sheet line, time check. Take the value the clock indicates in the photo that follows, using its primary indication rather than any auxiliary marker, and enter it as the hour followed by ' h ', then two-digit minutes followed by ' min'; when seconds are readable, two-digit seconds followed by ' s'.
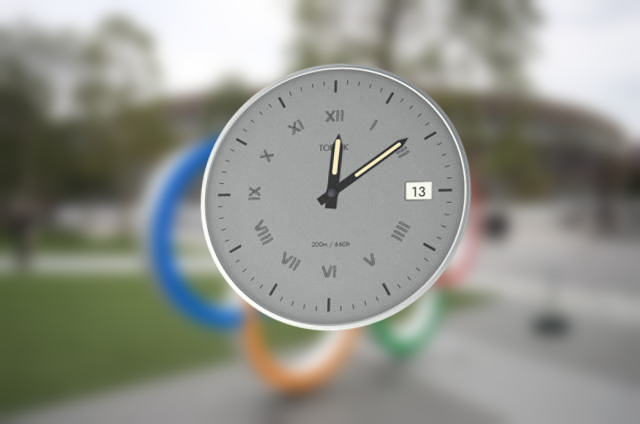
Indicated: 12 h 09 min
